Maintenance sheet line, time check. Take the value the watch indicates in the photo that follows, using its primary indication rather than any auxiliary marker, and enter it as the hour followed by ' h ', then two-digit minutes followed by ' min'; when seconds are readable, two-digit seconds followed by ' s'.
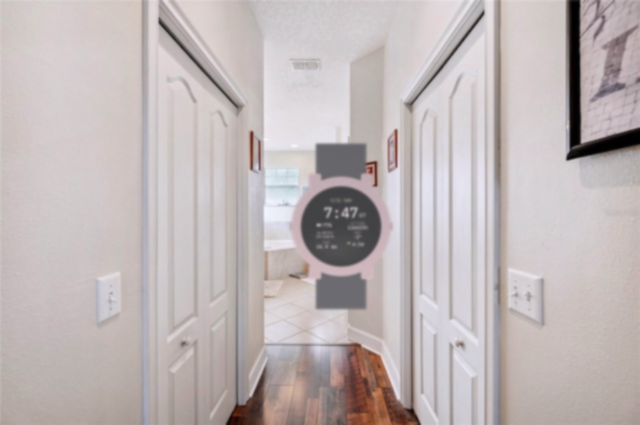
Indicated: 7 h 47 min
